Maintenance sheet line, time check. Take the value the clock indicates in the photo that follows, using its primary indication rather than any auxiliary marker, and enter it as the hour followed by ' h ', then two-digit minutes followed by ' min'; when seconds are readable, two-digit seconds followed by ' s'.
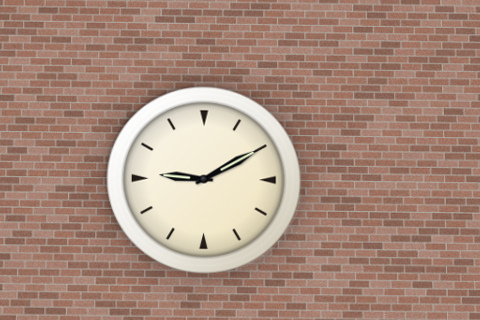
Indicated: 9 h 10 min
